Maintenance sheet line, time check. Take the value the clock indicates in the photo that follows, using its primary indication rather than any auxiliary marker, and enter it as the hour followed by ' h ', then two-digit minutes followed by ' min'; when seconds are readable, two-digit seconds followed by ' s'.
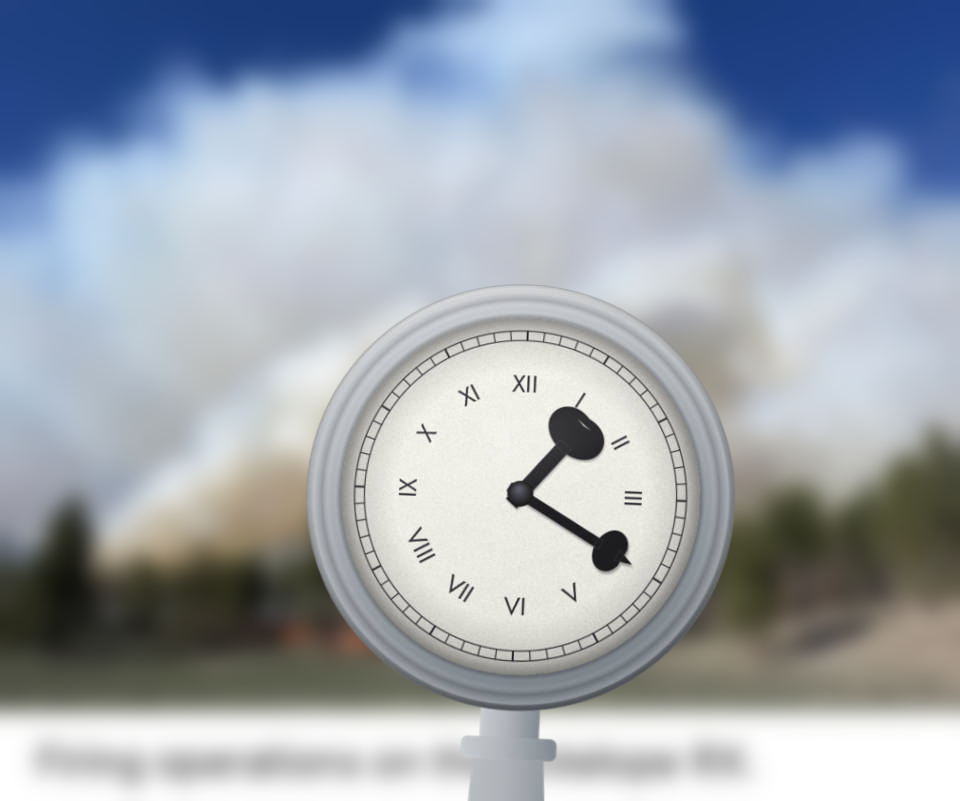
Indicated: 1 h 20 min
